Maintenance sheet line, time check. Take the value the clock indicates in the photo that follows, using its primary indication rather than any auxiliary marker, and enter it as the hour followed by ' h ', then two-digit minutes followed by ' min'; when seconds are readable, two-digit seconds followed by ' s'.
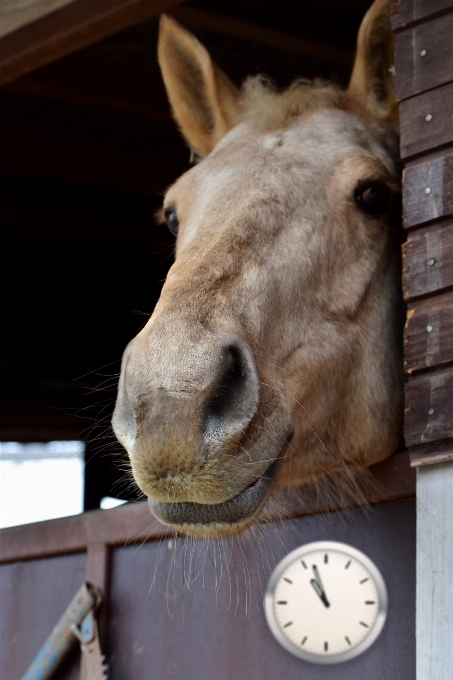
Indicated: 10 h 57 min
